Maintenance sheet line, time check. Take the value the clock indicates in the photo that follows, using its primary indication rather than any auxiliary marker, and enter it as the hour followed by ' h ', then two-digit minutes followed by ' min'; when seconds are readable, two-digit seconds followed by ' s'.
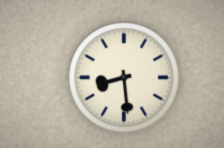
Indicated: 8 h 29 min
